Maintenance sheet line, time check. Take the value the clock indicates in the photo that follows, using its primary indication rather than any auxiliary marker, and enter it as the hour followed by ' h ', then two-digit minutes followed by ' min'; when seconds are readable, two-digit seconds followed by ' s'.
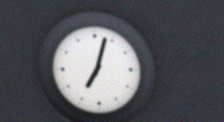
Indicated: 7 h 03 min
